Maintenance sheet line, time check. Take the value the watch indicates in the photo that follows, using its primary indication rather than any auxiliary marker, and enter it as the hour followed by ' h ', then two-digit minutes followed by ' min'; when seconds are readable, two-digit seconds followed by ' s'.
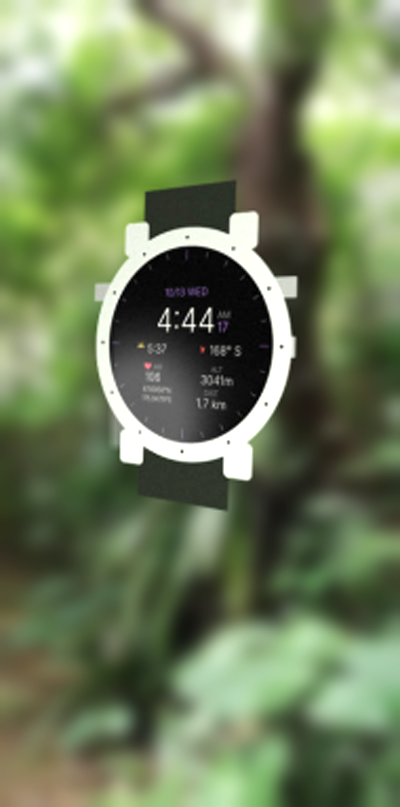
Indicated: 4 h 44 min
